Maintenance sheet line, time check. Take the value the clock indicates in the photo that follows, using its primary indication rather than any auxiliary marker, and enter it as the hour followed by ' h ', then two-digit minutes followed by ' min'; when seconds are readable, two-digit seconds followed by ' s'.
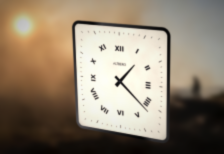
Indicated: 1 h 22 min
